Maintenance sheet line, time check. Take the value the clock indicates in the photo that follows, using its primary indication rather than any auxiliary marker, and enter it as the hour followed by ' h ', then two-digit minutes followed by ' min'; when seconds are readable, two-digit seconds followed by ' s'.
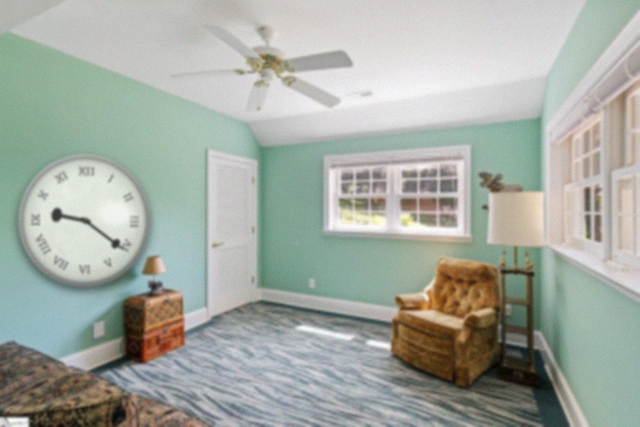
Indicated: 9 h 21 min
